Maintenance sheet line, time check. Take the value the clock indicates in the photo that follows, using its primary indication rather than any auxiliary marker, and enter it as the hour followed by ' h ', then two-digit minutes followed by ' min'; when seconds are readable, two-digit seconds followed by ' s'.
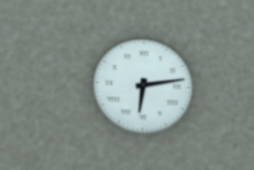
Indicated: 6 h 13 min
